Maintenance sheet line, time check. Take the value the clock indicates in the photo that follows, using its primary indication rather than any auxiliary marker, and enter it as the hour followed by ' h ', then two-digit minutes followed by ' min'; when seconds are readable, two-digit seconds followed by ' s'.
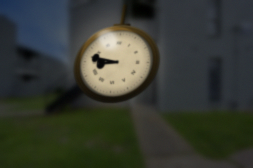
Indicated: 8 h 47 min
